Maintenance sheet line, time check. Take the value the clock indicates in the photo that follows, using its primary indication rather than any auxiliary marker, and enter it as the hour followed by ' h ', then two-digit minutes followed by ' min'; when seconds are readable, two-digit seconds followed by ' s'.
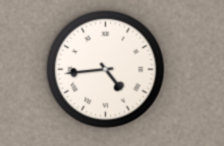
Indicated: 4 h 44 min
